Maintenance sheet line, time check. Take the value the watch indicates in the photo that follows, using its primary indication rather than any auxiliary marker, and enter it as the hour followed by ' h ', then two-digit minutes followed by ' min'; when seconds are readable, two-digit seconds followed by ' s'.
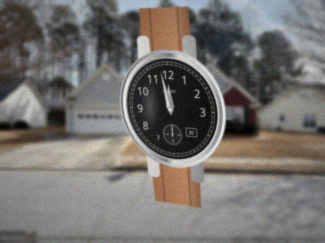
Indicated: 11 h 58 min
